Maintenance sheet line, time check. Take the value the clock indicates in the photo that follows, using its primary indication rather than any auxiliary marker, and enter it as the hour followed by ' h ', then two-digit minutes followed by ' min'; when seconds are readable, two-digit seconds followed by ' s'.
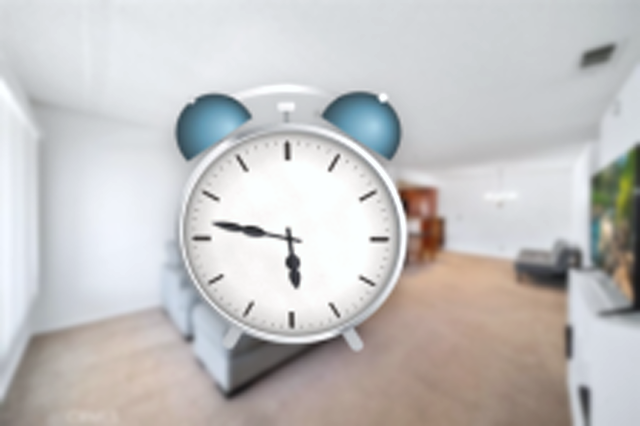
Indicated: 5 h 47 min
